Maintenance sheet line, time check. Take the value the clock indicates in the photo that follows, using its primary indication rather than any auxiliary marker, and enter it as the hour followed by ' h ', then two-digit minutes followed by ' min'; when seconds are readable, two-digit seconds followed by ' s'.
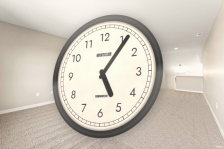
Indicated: 5 h 06 min
